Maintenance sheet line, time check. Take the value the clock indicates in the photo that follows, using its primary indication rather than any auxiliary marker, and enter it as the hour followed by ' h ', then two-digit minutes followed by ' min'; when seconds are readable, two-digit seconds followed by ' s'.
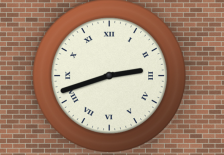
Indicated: 2 h 42 min
